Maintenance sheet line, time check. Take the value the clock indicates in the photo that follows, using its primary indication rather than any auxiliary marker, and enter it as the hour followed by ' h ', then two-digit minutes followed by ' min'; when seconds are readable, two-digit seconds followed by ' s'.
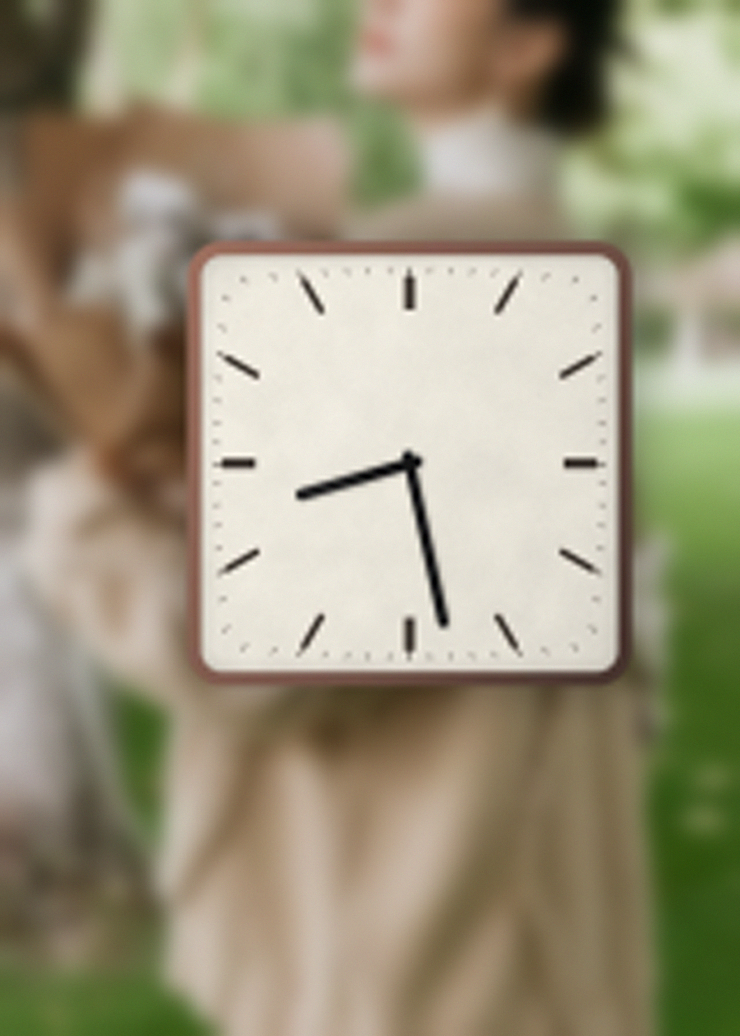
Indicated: 8 h 28 min
